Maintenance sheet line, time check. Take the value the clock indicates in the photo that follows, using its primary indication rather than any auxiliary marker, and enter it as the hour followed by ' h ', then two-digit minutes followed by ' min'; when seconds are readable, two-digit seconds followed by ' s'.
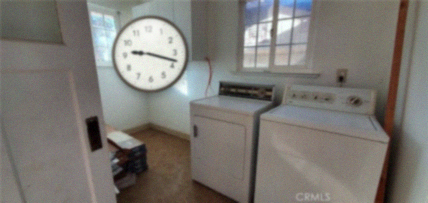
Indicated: 9 h 18 min
